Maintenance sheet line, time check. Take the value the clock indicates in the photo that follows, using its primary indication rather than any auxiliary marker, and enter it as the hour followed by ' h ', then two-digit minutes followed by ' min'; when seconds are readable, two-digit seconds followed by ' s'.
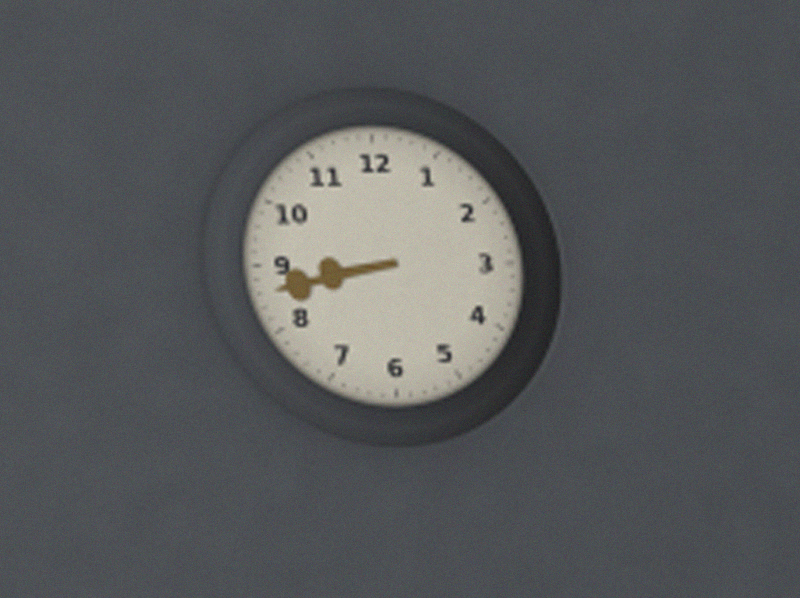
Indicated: 8 h 43 min
